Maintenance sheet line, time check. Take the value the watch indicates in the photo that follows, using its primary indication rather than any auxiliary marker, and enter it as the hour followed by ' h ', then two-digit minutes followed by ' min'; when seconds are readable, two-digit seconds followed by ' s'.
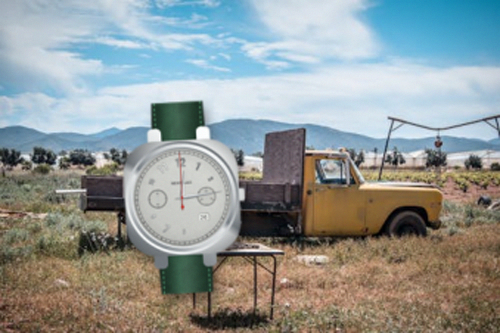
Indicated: 12 h 14 min
